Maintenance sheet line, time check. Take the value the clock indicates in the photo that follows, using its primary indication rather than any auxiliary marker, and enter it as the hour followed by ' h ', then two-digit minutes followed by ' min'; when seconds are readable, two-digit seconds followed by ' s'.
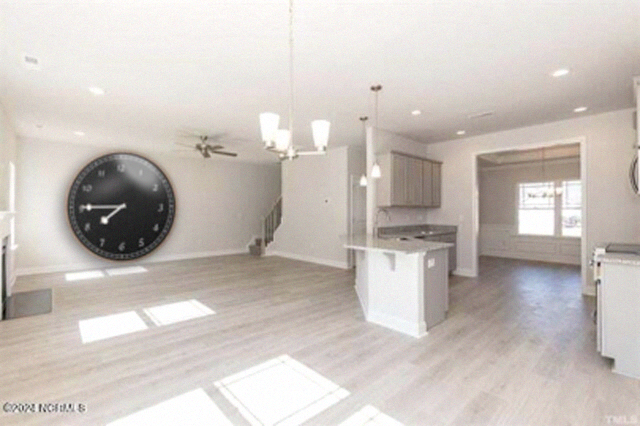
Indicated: 7 h 45 min
